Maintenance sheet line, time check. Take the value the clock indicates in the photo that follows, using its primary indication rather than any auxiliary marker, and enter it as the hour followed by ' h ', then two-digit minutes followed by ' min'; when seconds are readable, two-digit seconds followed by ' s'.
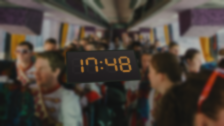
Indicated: 17 h 48 min
